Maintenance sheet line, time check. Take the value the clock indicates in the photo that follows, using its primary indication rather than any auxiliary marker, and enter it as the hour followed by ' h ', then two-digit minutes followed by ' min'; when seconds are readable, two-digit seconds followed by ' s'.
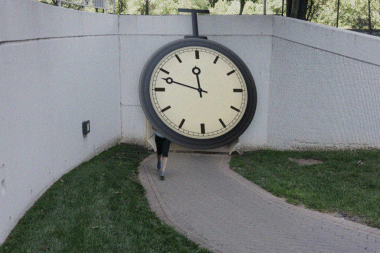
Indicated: 11 h 48 min
